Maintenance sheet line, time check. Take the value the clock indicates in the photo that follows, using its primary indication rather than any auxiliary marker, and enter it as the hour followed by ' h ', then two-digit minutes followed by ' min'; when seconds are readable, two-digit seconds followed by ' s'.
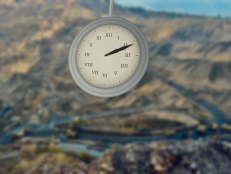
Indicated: 2 h 11 min
